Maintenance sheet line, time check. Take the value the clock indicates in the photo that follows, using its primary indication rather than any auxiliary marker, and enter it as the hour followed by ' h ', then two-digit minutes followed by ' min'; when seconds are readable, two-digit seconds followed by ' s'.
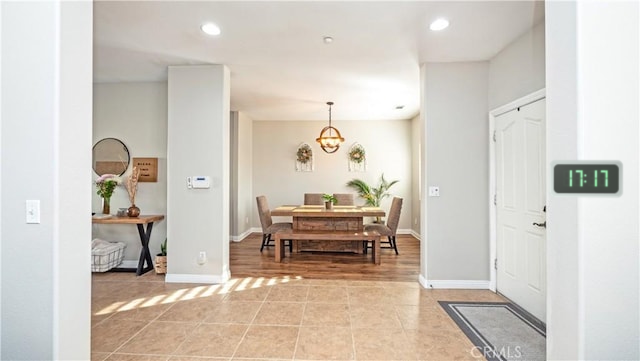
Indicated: 17 h 17 min
